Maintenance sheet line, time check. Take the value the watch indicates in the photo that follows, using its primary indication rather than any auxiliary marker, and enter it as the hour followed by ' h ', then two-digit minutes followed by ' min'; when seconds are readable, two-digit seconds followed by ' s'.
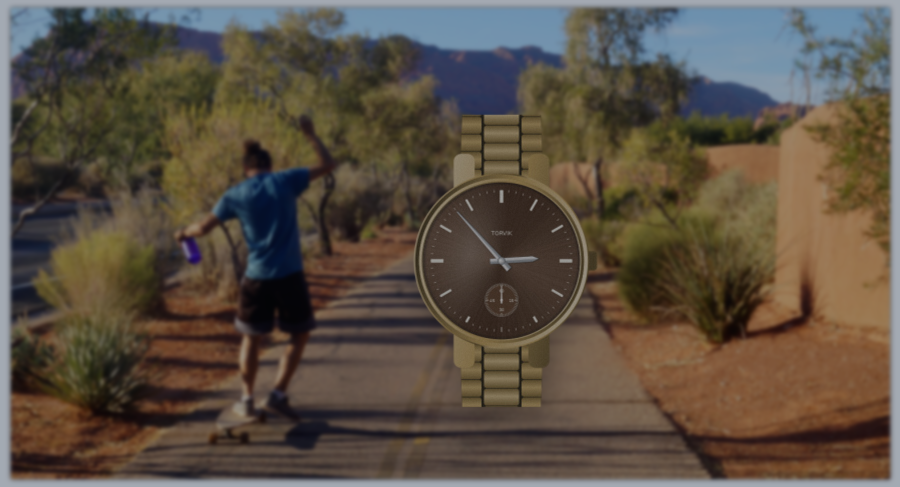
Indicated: 2 h 53 min
